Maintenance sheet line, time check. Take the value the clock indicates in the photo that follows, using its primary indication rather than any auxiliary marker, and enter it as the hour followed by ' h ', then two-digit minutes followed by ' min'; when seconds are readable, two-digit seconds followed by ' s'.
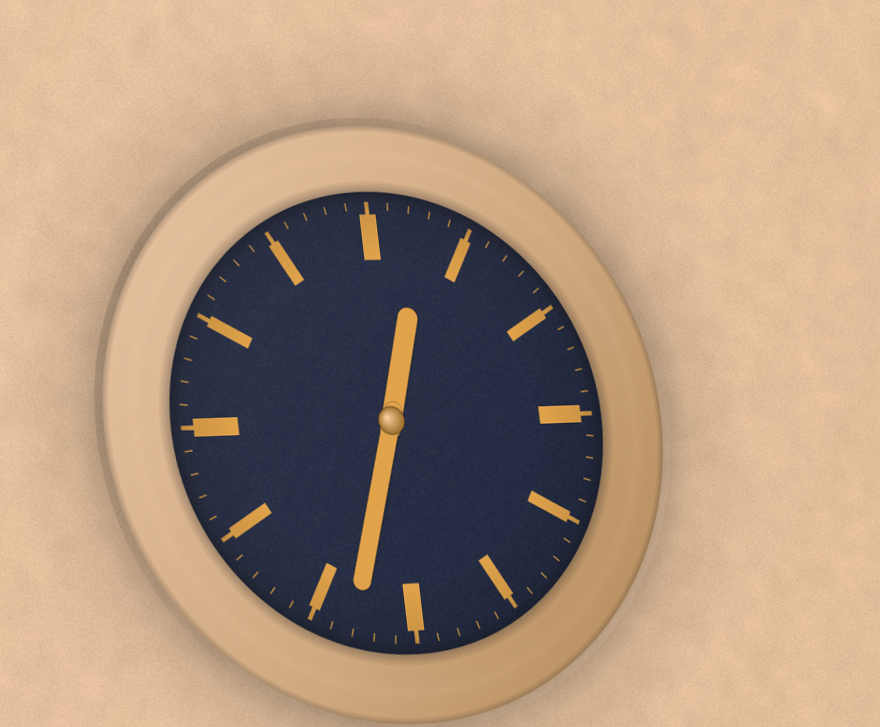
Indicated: 12 h 33 min
